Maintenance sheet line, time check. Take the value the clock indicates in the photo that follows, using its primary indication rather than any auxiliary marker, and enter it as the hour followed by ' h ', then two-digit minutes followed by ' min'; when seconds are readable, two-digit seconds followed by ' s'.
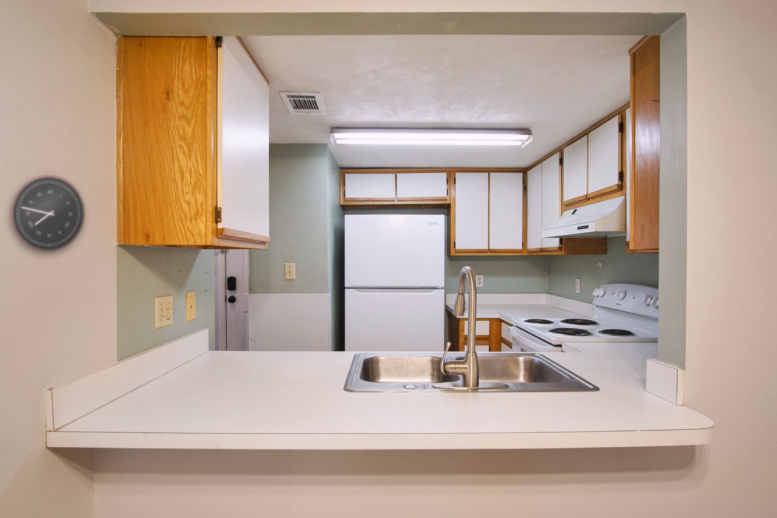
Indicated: 7 h 47 min
